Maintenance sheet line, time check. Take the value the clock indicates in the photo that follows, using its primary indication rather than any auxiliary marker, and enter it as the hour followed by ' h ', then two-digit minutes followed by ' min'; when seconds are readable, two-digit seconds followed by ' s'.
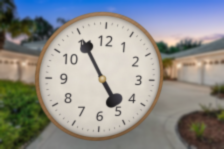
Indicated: 4 h 55 min
